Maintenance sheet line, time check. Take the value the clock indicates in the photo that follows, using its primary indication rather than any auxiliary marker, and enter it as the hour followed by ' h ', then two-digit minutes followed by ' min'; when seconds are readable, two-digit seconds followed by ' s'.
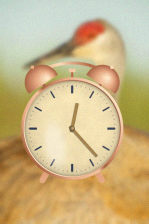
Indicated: 12 h 23 min
